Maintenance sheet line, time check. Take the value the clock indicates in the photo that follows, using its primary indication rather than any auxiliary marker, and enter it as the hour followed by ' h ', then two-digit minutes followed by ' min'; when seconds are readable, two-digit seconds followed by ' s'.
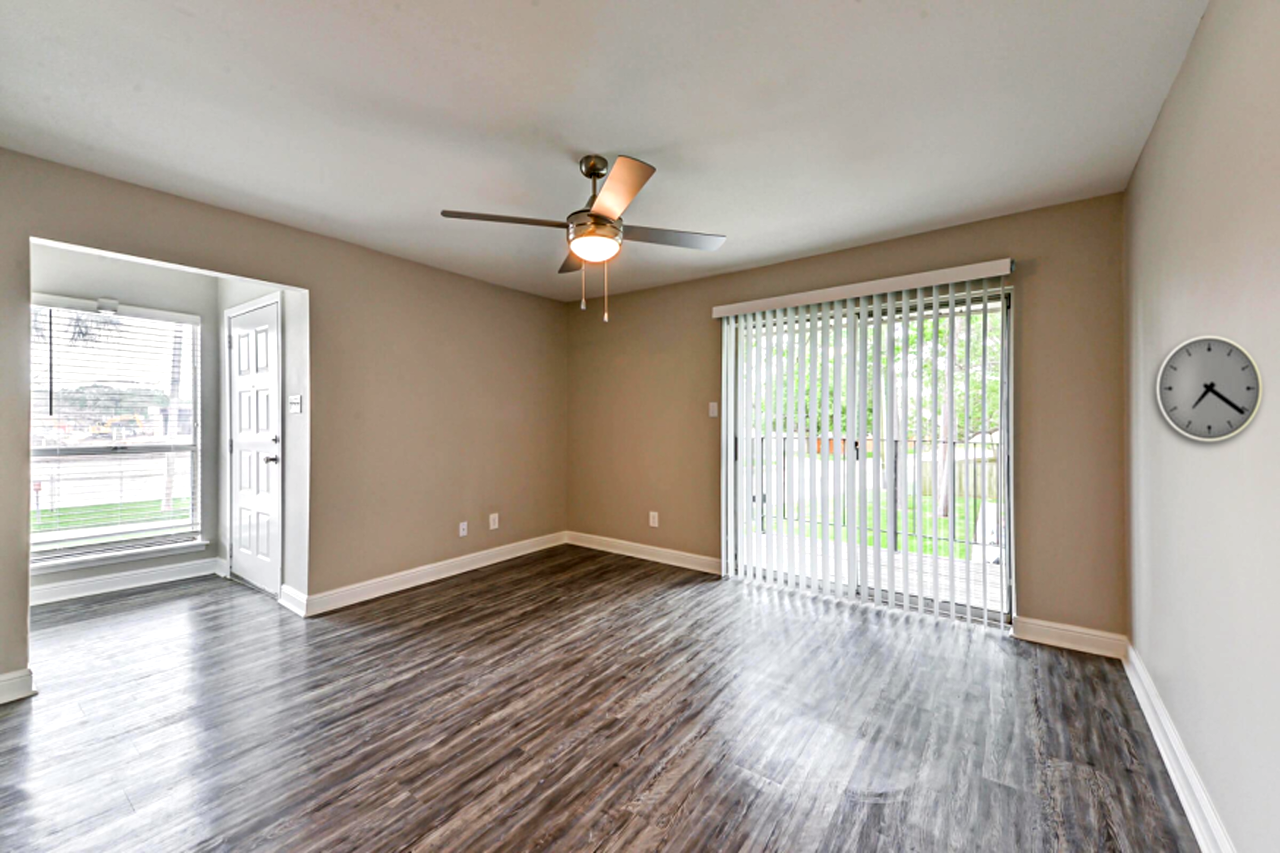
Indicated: 7 h 21 min
